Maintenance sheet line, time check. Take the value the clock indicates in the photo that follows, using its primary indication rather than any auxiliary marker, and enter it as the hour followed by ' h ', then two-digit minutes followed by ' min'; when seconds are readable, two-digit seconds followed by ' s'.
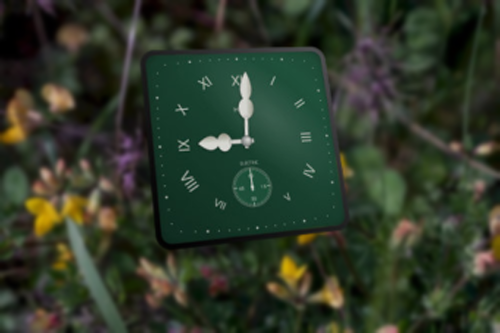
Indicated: 9 h 01 min
